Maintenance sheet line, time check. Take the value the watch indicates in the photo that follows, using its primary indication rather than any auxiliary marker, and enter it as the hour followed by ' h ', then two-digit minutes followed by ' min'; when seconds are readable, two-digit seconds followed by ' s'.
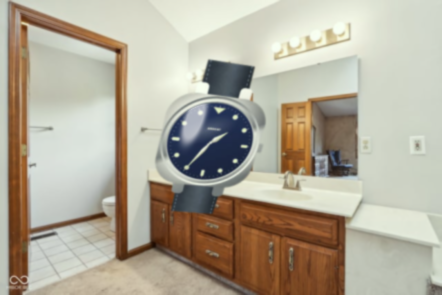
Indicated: 1 h 35 min
